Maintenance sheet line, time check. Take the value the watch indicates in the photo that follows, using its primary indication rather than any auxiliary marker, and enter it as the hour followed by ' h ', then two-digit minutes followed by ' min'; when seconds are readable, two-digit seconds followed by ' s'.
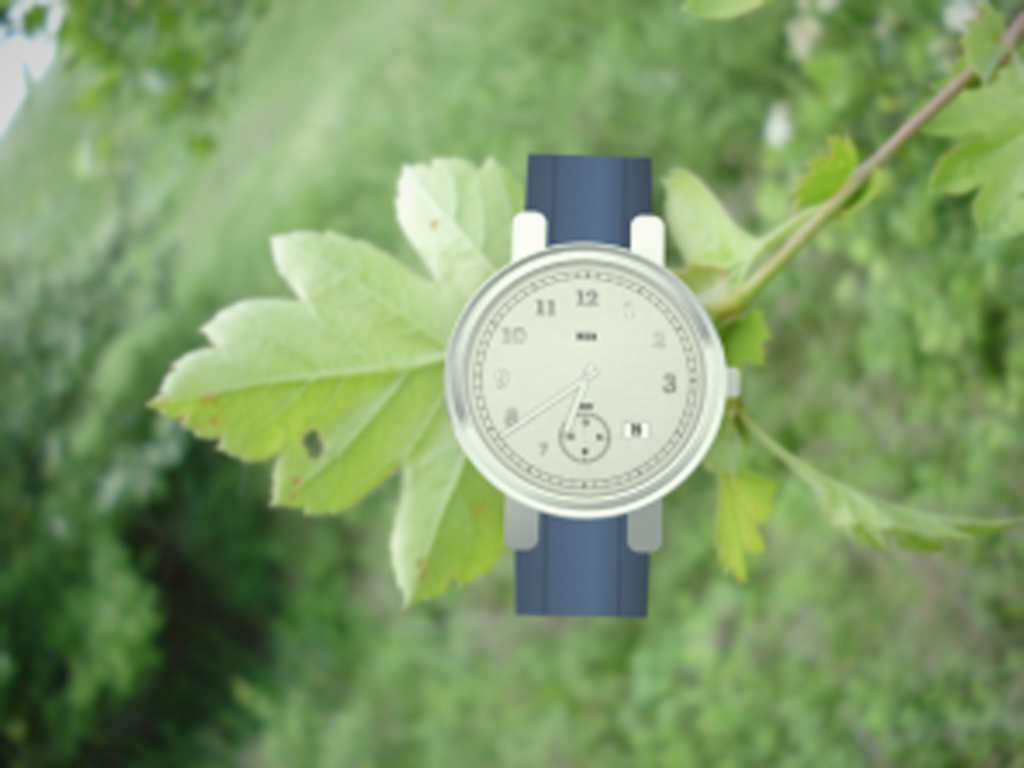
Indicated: 6 h 39 min
